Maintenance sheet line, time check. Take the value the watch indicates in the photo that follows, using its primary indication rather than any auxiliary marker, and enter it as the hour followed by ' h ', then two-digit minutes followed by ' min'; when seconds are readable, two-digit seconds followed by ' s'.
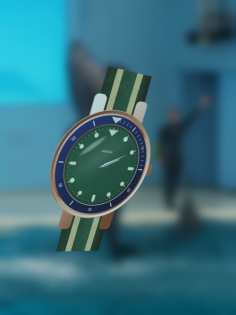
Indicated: 2 h 10 min
